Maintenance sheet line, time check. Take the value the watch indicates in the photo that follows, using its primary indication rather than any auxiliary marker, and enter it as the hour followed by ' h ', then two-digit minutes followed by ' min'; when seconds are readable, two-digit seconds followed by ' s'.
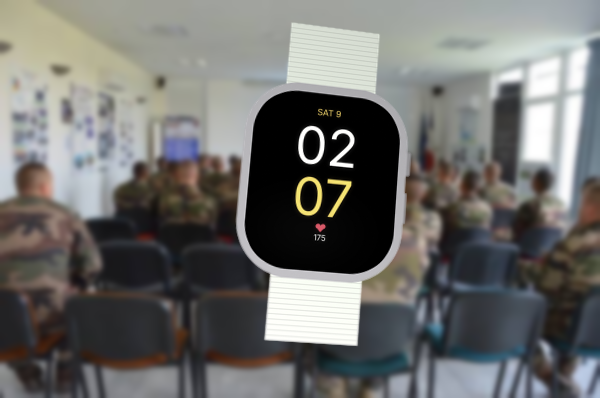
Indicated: 2 h 07 min
